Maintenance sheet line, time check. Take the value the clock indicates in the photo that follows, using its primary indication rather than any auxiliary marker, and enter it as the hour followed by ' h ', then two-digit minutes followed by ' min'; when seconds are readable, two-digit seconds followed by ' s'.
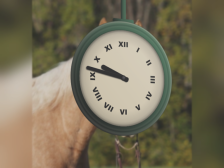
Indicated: 9 h 47 min
